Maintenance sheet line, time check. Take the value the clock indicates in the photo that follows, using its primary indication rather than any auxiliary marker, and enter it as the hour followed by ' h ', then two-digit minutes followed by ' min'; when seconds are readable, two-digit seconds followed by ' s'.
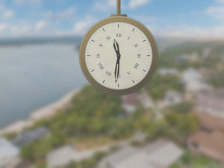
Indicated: 11 h 31 min
